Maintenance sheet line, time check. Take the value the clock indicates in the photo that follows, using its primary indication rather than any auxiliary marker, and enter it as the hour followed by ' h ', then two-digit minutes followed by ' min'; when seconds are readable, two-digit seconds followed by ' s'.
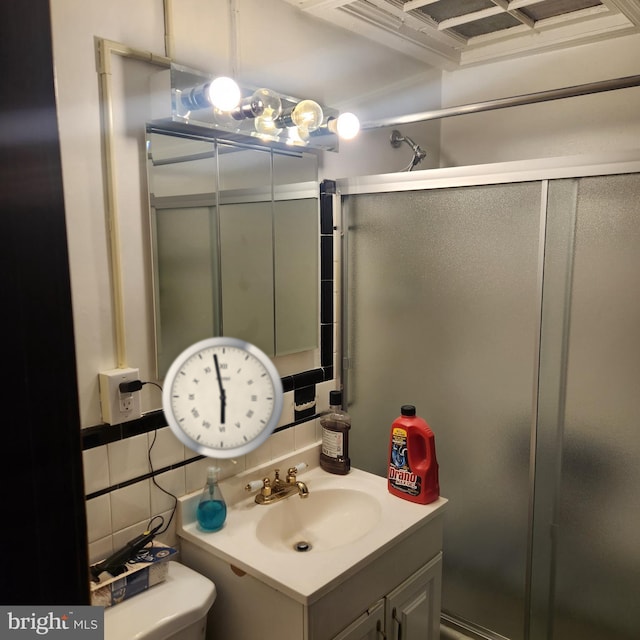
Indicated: 5 h 58 min
